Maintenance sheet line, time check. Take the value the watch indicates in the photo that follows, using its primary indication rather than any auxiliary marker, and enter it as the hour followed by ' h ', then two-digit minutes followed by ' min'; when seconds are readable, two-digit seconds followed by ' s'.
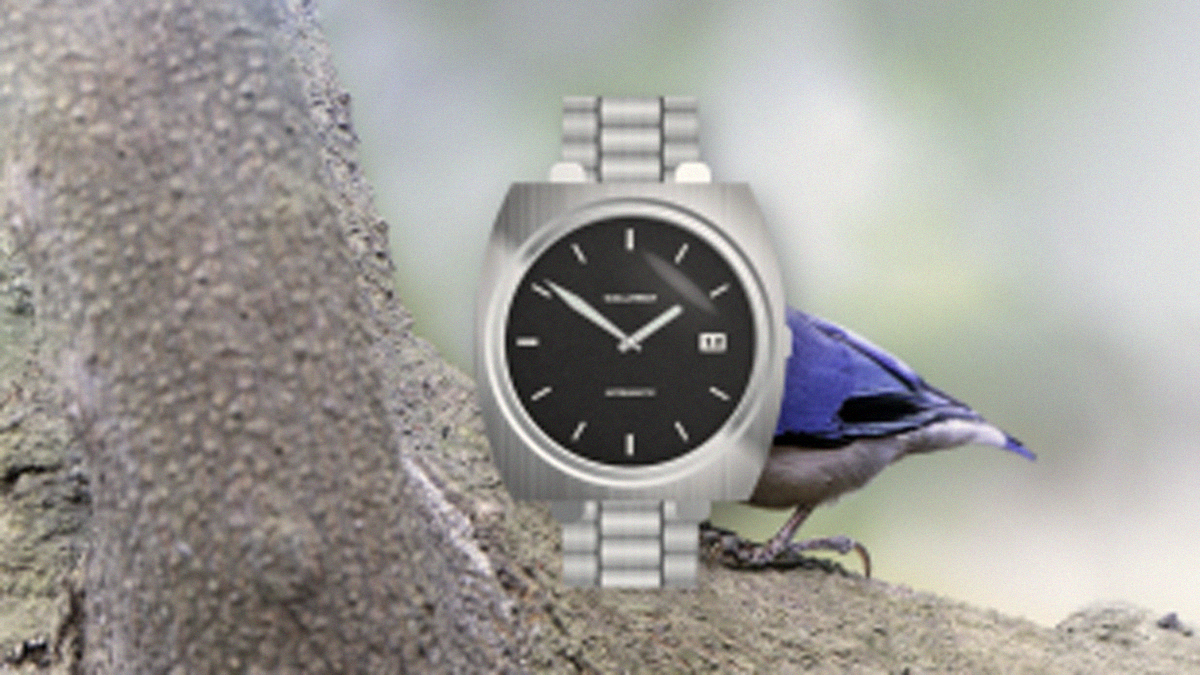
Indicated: 1 h 51 min
